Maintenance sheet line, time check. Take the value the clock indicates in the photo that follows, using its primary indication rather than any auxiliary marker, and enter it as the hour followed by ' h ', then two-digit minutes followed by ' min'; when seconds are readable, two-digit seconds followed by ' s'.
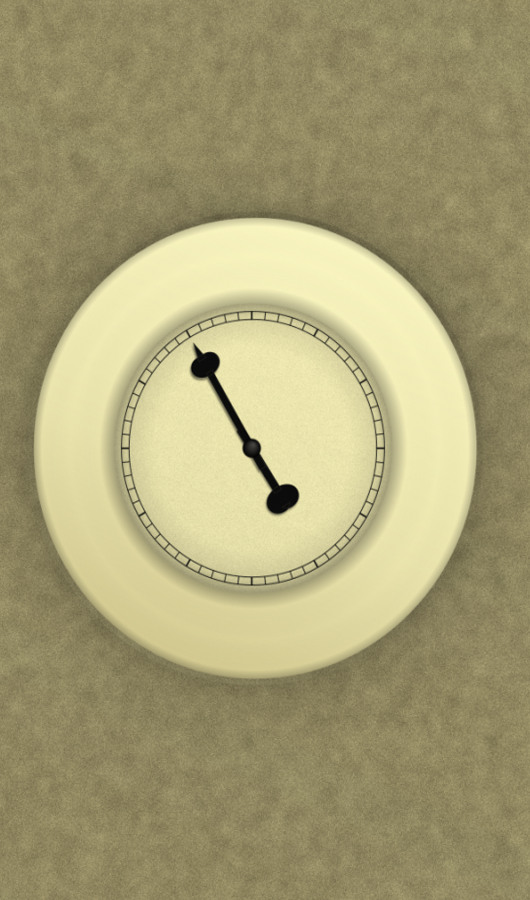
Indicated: 4 h 55 min
